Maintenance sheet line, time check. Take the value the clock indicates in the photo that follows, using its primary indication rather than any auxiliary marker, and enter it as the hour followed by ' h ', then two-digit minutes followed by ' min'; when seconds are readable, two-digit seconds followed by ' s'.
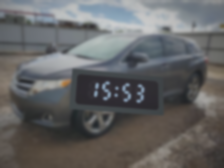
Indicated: 15 h 53 min
